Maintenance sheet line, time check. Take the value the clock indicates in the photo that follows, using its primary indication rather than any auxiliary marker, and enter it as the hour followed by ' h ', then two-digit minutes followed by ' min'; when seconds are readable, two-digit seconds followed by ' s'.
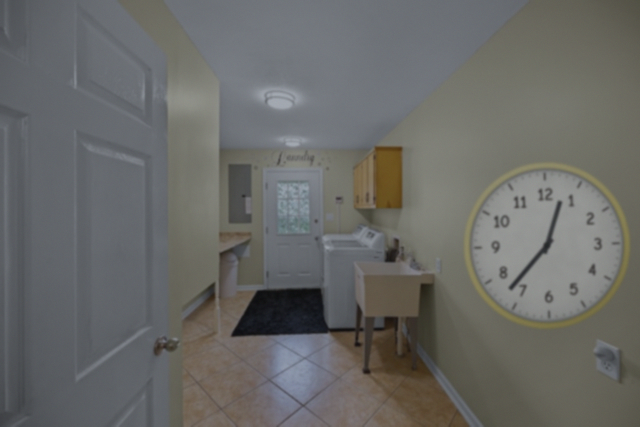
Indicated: 12 h 37 min
